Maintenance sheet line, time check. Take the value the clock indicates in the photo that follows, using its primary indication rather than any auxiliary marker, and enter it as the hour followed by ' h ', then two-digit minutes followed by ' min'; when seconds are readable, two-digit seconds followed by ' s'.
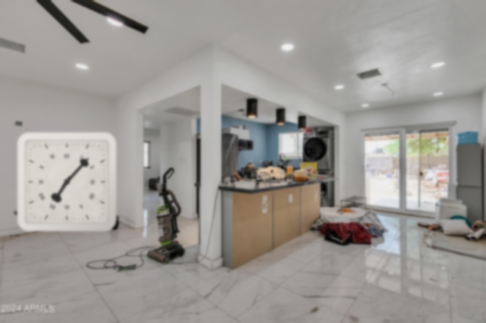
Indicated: 7 h 07 min
